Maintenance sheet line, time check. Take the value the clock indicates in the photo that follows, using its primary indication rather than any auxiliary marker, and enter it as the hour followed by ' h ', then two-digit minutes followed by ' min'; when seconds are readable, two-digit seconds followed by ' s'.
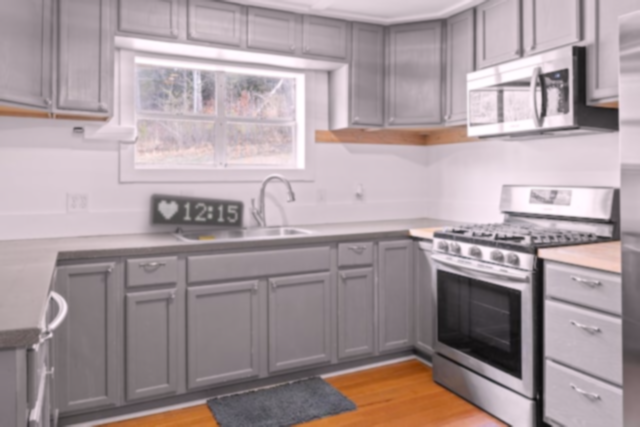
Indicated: 12 h 15 min
